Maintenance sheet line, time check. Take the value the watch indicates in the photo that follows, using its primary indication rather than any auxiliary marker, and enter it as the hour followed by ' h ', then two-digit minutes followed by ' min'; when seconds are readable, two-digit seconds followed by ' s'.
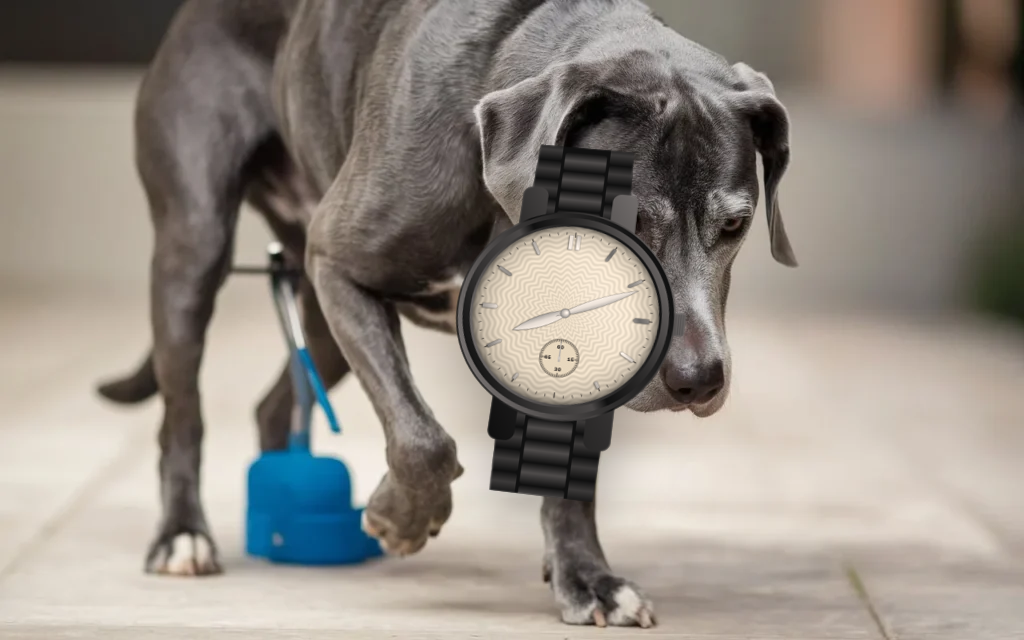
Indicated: 8 h 11 min
